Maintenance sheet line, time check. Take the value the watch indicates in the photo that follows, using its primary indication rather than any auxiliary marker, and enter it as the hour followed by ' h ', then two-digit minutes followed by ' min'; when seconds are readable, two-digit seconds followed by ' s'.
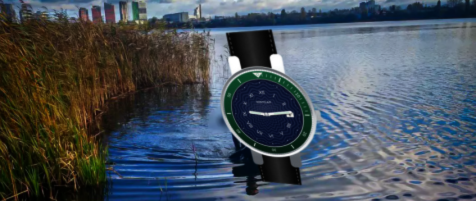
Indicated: 9 h 14 min
